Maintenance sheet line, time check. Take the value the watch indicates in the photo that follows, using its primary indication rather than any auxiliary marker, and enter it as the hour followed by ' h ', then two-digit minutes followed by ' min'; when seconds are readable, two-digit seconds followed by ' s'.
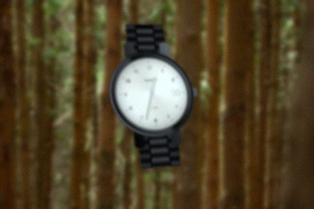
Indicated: 12 h 33 min
